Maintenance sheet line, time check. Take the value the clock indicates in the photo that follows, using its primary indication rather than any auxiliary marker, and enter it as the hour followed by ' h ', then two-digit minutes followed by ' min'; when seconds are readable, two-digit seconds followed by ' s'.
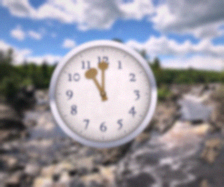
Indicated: 11 h 00 min
